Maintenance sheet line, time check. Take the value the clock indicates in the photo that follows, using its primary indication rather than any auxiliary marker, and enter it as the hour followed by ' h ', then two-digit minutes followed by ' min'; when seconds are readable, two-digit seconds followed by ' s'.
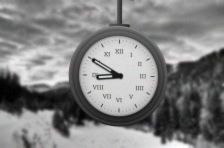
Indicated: 8 h 50 min
